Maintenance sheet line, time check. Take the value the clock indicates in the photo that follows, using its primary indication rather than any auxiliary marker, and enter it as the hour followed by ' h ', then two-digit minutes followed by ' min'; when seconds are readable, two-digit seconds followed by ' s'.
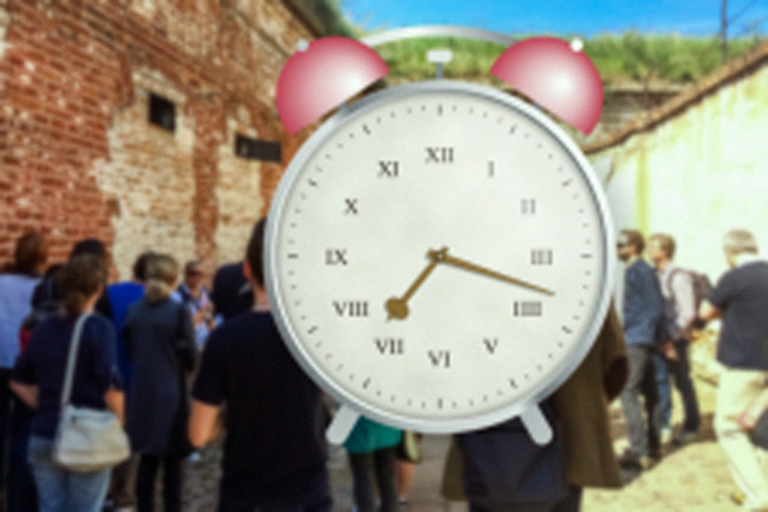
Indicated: 7 h 18 min
